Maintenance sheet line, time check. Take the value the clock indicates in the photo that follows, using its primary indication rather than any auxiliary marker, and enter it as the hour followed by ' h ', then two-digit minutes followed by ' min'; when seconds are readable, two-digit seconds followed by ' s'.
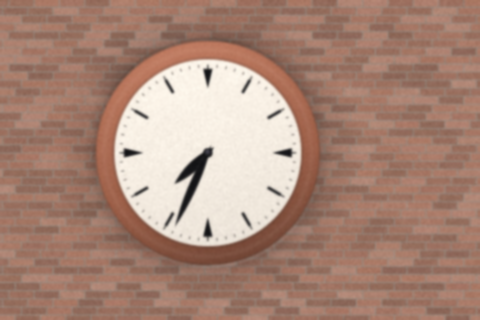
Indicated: 7 h 34 min
